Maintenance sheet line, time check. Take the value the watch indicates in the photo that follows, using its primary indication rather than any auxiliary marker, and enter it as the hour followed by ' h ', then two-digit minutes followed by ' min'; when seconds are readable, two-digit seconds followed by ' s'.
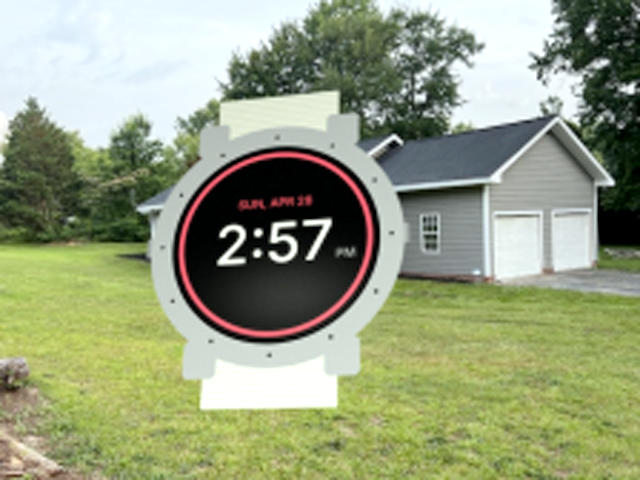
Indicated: 2 h 57 min
